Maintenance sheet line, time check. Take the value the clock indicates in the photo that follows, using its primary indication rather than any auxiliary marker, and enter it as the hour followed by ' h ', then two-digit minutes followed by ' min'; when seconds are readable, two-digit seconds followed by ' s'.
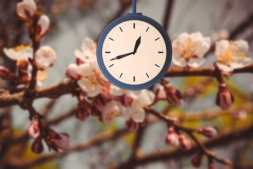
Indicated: 12 h 42 min
